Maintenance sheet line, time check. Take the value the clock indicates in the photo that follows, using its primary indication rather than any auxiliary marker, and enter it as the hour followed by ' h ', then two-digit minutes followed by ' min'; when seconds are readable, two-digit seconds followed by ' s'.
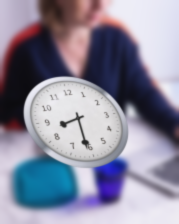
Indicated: 8 h 31 min
